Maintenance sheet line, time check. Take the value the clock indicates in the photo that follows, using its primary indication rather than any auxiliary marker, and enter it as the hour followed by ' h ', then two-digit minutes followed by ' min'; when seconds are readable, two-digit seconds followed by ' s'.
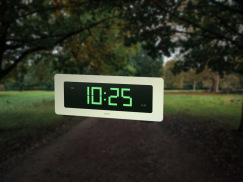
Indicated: 10 h 25 min
